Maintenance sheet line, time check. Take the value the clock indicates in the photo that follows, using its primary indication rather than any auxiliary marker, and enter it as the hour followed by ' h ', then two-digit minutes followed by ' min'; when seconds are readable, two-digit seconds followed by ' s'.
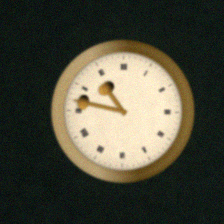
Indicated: 10 h 47 min
